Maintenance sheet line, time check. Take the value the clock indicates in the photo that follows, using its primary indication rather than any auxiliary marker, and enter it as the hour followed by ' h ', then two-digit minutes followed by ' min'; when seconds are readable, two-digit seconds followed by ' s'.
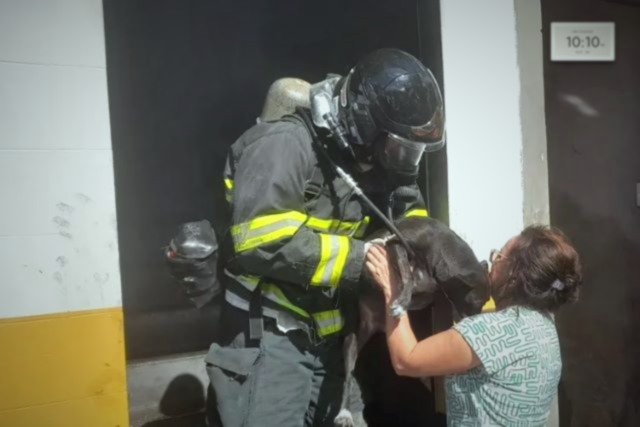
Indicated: 10 h 10 min
